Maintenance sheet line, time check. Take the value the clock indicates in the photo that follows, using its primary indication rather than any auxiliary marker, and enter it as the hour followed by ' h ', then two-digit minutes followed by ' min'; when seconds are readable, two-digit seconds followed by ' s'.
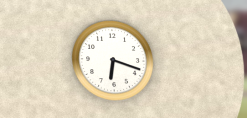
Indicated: 6 h 18 min
